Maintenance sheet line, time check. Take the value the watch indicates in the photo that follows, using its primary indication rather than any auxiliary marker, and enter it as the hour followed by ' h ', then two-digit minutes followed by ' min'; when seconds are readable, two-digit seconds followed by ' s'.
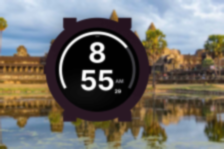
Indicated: 8 h 55 min
